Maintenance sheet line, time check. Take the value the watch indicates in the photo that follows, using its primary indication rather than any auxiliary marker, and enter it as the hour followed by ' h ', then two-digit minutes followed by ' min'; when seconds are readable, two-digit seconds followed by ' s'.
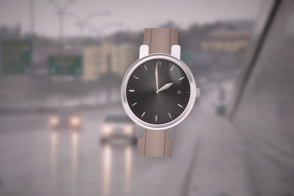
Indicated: 1 h 59 min
